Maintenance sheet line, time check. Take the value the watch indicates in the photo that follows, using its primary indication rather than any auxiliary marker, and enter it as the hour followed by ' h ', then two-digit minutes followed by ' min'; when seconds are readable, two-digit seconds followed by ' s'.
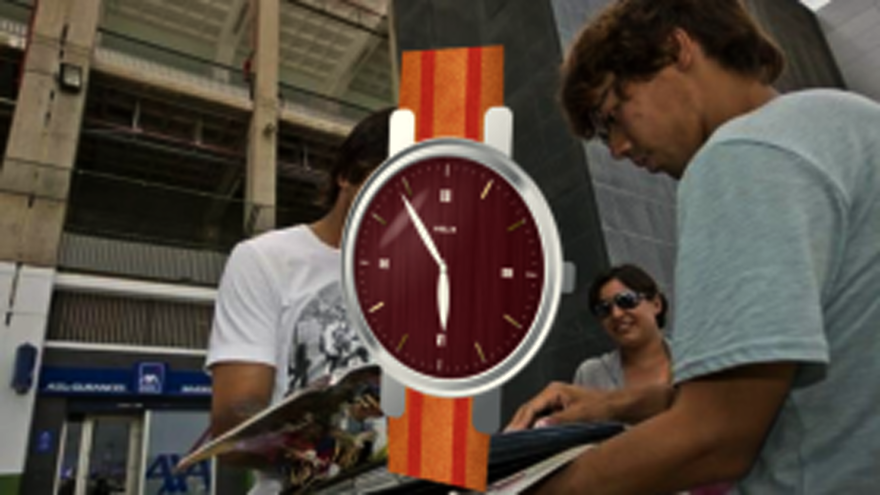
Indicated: 5 h 54 min
